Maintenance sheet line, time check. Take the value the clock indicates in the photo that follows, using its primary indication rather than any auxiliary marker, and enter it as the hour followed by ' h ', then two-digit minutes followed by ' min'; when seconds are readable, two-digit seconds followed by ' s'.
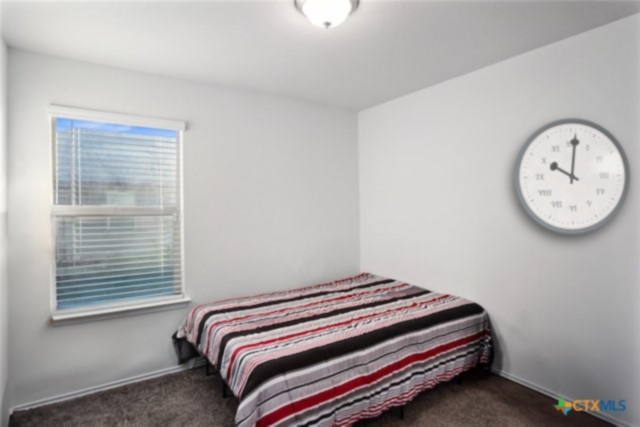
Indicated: 10 h 01 min
